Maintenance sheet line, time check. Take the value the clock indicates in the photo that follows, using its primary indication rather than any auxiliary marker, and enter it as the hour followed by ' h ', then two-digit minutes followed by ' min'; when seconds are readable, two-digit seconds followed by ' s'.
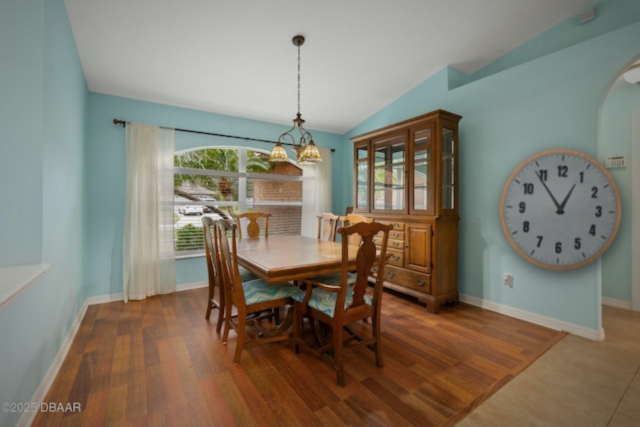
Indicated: 12 h 54 min
